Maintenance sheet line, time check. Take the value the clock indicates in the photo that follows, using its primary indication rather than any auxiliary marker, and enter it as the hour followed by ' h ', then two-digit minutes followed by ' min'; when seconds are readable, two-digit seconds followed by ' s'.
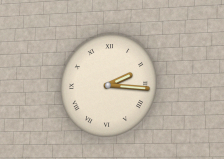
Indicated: 2 h 16 min
